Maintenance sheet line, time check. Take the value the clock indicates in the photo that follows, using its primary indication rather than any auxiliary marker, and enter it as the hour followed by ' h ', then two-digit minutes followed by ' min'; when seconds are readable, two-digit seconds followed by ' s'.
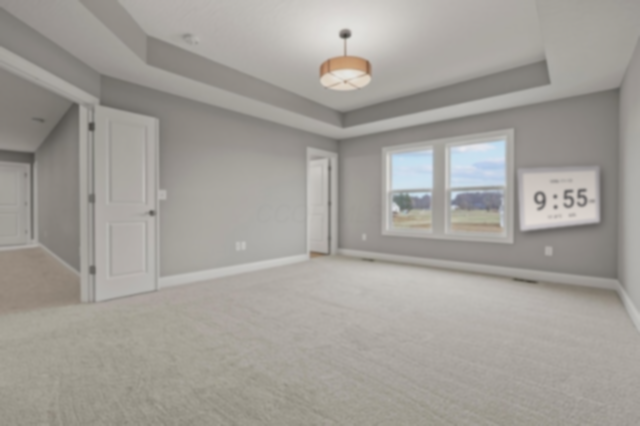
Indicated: 9 h 55 min
